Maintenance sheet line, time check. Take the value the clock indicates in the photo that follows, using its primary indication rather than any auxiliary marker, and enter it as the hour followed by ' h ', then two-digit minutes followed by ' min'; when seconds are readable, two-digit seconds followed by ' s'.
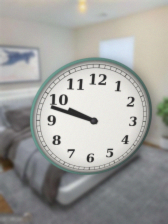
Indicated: 9 h 48 min
